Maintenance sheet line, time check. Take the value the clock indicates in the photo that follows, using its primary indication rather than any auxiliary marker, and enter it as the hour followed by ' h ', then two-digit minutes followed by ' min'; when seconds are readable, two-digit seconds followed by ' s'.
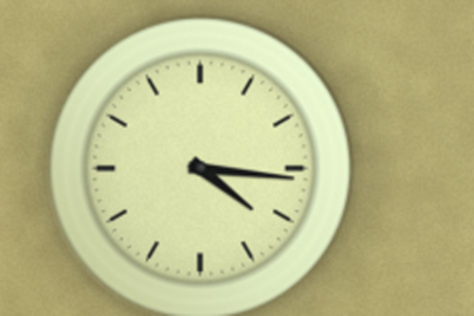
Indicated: 4 h 16 min
